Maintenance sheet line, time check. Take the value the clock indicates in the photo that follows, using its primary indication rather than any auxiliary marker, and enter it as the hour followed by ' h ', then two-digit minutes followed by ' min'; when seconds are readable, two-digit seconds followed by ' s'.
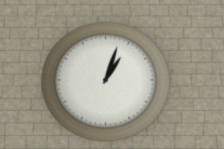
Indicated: 1 h 03 min
